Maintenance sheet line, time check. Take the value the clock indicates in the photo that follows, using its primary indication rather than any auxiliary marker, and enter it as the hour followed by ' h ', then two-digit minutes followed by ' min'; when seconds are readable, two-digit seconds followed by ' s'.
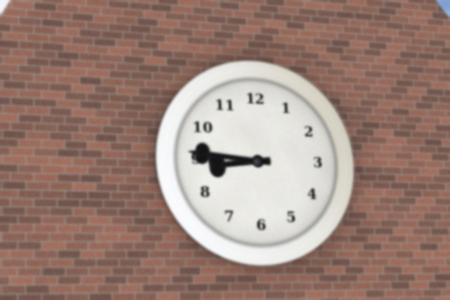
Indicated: 8 h 46 min
